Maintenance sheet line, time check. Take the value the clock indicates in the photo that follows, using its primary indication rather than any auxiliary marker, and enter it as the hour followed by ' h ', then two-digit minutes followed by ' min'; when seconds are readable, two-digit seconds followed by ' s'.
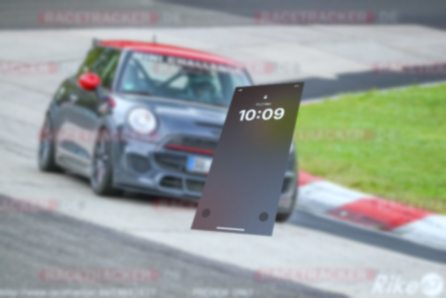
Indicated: 10 h 09 min
